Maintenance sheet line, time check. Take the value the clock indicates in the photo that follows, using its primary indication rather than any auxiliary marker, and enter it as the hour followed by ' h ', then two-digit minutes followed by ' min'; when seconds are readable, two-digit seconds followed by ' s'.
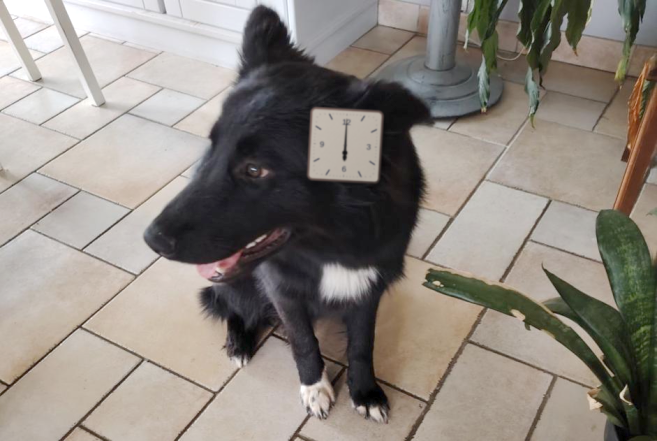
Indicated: 6 h 00 min
